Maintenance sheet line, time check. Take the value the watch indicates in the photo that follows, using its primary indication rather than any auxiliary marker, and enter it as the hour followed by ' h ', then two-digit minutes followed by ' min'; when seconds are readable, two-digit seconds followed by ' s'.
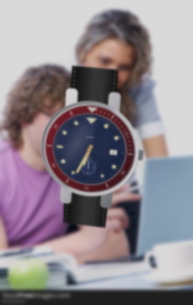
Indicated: 6 h 34 min
